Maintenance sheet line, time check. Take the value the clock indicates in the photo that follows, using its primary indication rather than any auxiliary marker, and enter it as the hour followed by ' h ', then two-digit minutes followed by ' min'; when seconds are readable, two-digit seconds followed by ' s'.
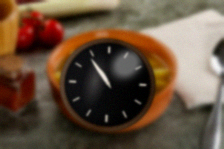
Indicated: 10 h 54 min
